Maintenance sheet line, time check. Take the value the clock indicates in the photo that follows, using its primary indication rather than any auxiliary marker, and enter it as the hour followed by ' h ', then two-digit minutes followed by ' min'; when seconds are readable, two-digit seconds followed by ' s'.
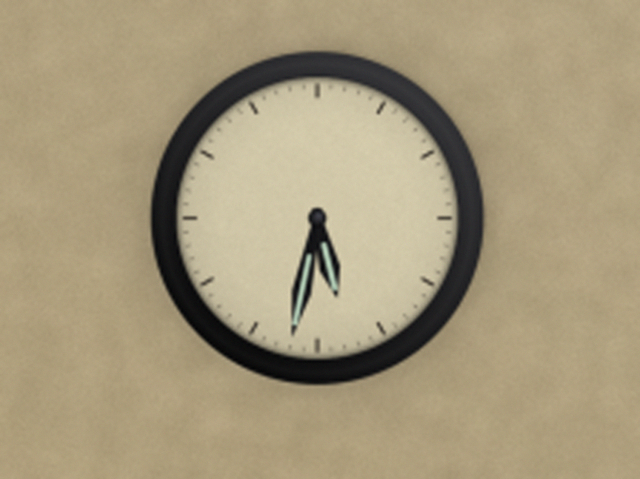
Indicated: 5 h 32 min
